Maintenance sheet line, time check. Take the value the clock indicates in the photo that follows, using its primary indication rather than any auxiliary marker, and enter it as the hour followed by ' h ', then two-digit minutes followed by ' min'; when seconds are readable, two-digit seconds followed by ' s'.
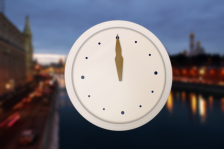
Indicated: 12 h 00 min
